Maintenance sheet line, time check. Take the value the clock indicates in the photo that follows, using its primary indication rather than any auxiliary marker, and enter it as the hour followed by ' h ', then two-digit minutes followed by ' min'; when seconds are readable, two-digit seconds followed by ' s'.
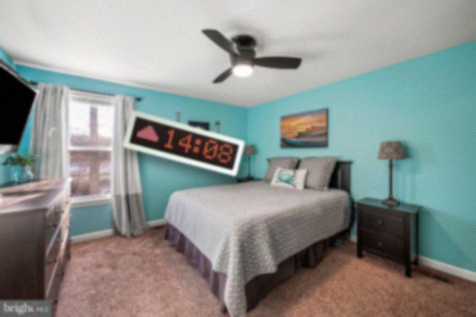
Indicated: 14 h 08 min
